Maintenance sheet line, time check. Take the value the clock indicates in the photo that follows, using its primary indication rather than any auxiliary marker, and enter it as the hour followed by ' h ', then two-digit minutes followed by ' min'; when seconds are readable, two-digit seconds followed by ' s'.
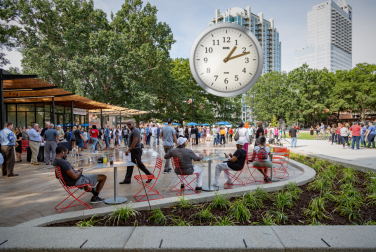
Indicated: 1 h 12 min
